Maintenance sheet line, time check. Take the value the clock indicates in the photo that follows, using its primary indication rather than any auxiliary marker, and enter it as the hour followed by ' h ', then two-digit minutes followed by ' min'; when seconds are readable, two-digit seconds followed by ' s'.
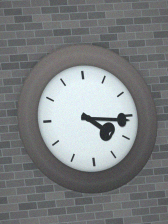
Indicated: 4 h 16 min
